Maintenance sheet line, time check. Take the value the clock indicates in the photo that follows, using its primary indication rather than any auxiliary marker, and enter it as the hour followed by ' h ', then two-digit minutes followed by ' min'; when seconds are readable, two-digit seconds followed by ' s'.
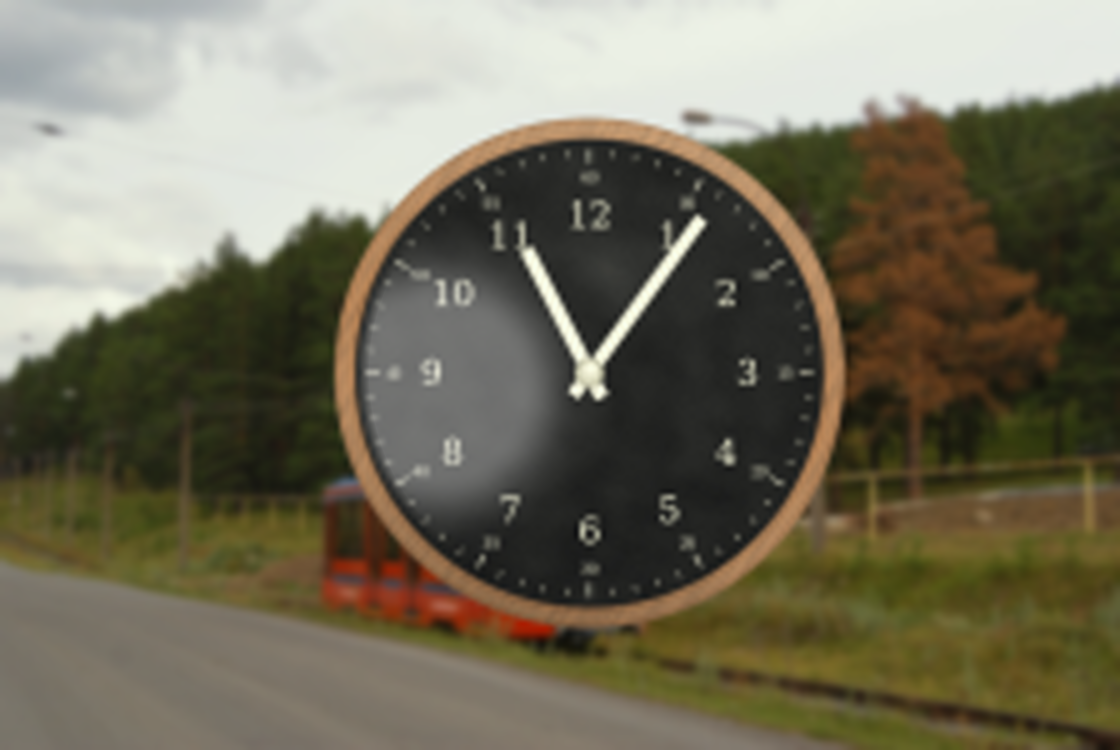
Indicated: 11 h 06 min
